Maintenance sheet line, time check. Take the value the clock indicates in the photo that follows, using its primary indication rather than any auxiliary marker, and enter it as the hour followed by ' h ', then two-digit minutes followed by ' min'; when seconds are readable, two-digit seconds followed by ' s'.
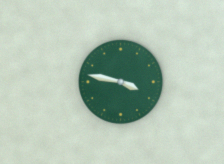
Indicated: 3 h 47 min
